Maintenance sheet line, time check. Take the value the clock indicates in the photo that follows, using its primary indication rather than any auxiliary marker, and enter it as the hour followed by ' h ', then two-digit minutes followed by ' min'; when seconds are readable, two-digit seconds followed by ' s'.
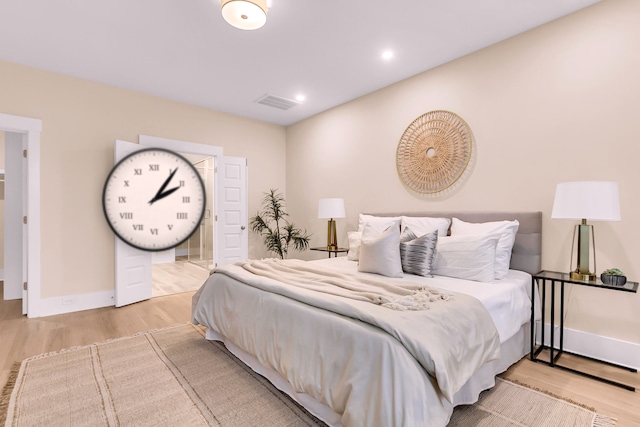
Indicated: 2 h 06 min
